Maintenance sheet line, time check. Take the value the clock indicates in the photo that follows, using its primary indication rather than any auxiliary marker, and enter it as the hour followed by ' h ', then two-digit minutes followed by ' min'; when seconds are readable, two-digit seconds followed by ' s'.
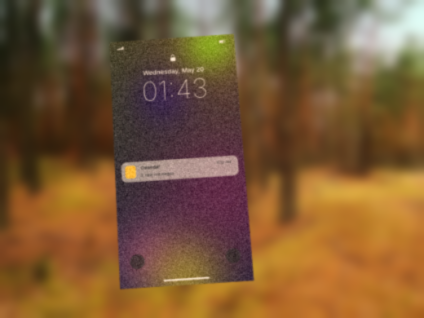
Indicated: 1 h 43 min
